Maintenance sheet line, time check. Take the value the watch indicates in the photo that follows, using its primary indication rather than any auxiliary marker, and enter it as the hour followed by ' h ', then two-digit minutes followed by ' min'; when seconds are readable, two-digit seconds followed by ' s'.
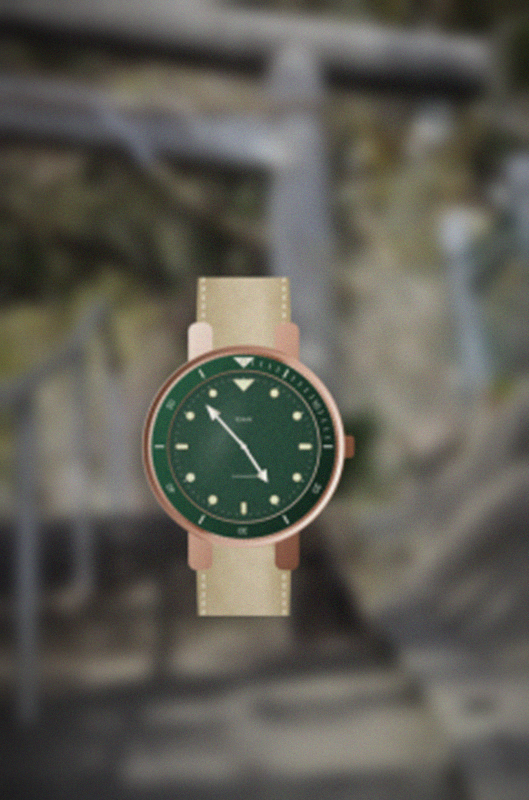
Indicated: 4 h 53 min
